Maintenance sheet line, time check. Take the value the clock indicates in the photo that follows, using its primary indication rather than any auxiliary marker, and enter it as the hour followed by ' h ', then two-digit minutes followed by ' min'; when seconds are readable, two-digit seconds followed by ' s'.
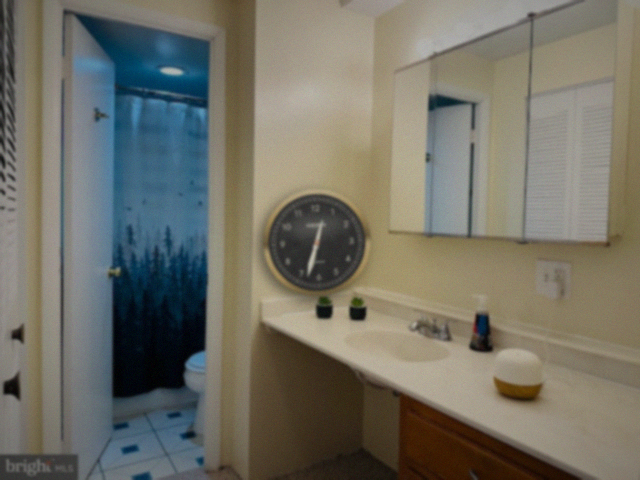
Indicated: 12 h 33 min
